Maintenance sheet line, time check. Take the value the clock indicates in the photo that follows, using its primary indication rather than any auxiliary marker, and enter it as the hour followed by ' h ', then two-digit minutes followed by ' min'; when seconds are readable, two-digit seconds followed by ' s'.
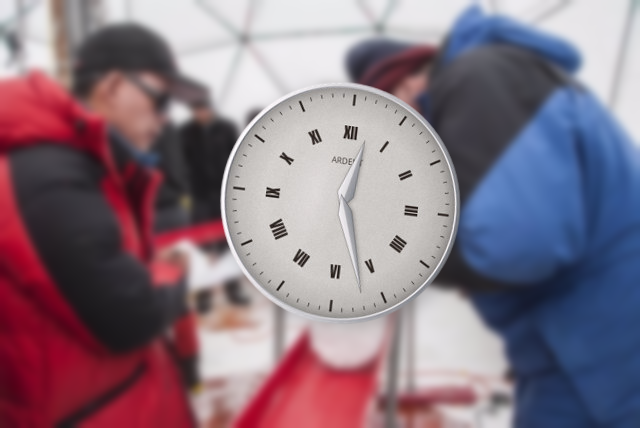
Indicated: 12 h 27 min
